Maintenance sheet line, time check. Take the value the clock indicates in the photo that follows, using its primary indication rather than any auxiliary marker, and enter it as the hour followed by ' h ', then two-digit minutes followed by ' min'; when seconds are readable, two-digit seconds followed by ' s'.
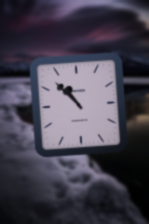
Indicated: 10 h 53 min
